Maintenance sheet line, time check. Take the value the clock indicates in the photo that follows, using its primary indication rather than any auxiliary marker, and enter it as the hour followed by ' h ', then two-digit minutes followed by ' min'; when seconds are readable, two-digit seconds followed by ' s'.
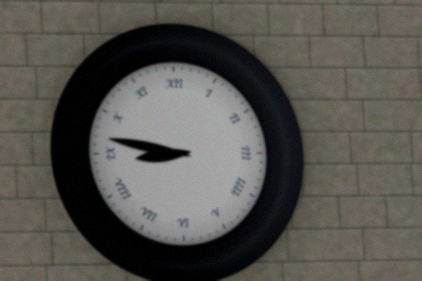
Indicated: 8 h 47 min
